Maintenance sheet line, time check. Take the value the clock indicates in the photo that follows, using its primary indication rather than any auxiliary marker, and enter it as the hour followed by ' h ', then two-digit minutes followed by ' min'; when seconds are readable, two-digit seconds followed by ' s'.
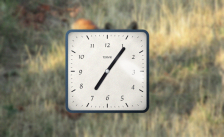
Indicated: 7 h 06 min
